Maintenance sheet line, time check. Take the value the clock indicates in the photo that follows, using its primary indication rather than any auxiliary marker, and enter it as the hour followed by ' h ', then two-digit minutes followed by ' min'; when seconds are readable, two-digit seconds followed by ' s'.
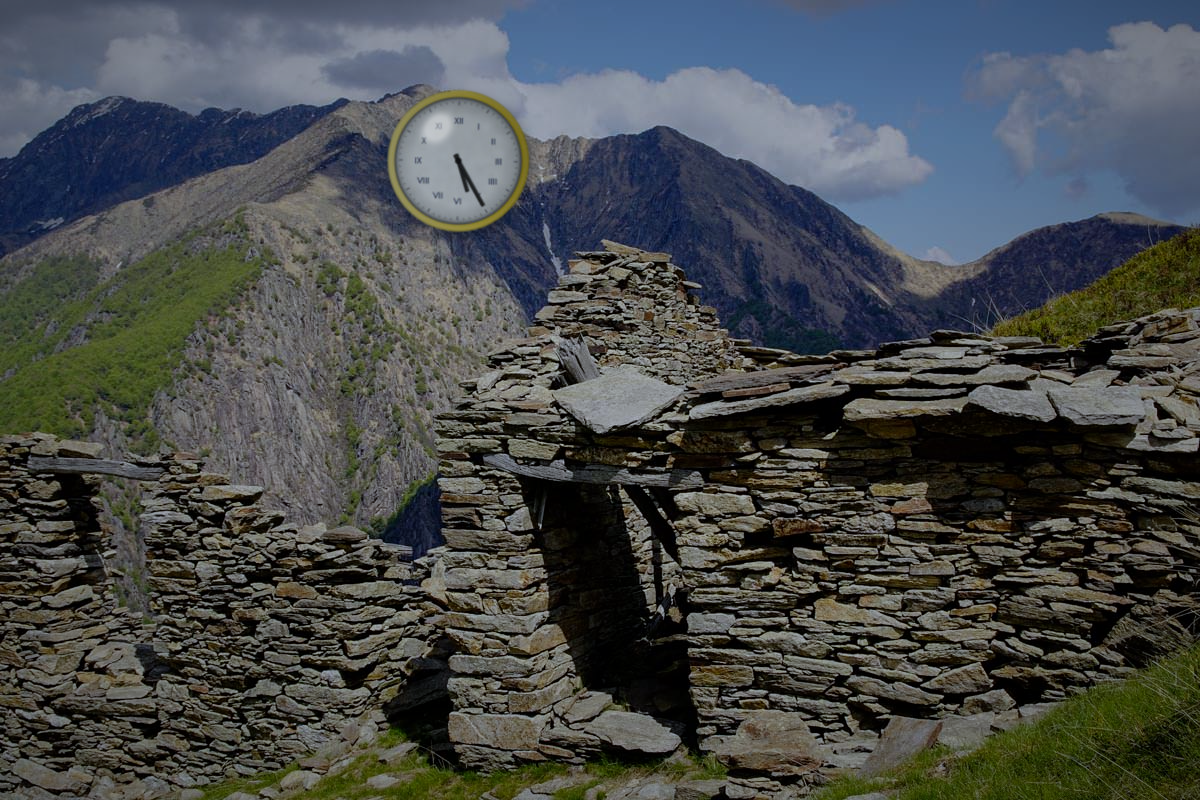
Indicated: 5 h 25 min
